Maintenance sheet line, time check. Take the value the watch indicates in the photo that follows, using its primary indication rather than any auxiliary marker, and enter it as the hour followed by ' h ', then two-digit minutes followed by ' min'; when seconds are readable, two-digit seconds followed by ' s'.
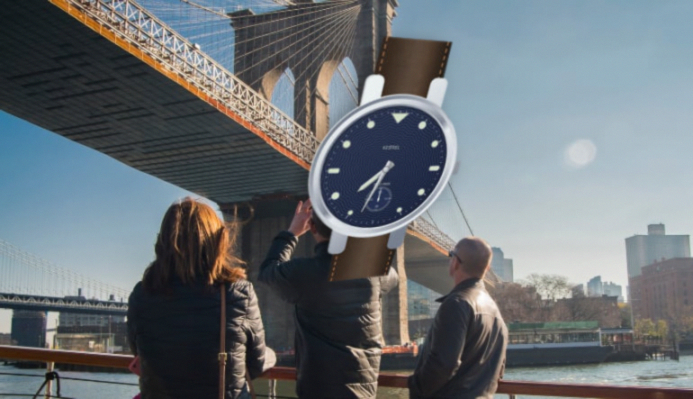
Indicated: 7 h 33 min
